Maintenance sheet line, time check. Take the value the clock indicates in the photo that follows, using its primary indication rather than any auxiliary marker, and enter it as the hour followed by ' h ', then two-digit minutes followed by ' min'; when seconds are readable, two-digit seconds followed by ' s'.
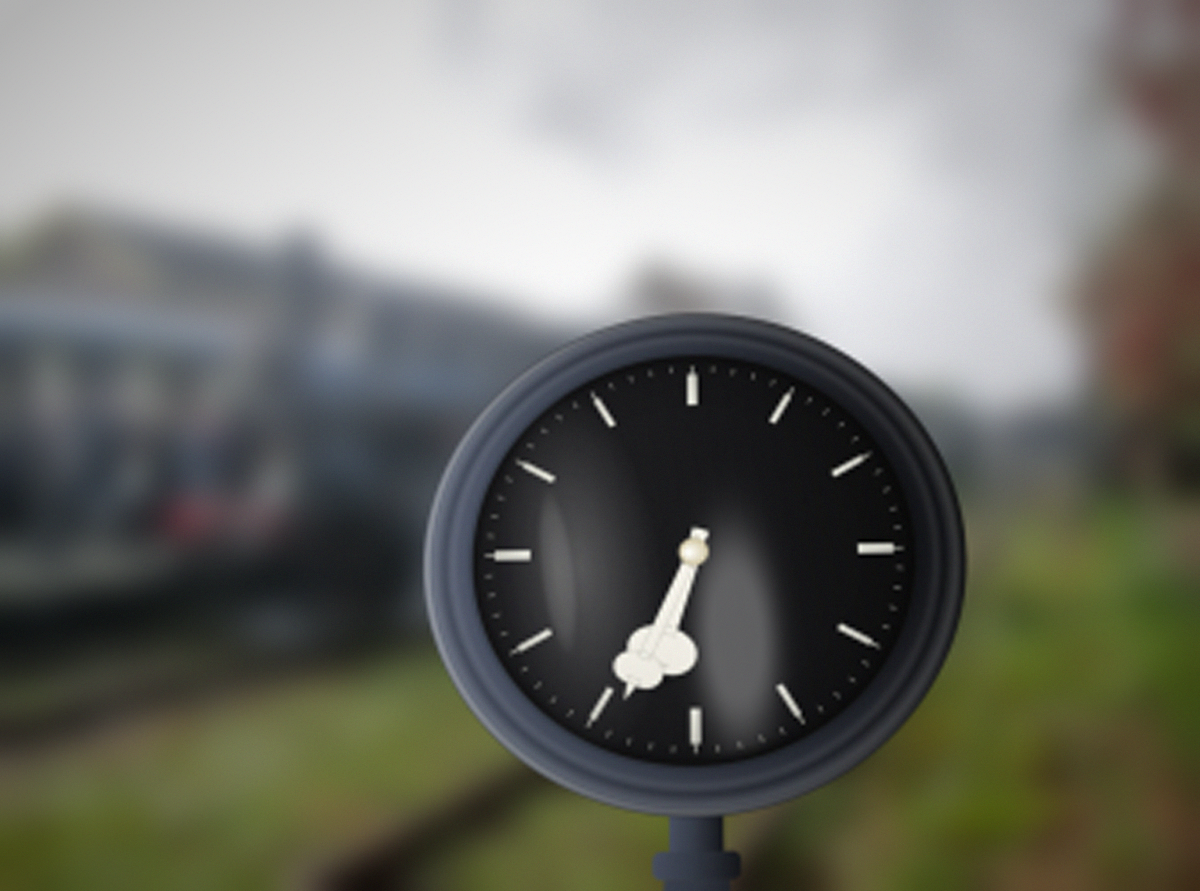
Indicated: 6 h 34 min
